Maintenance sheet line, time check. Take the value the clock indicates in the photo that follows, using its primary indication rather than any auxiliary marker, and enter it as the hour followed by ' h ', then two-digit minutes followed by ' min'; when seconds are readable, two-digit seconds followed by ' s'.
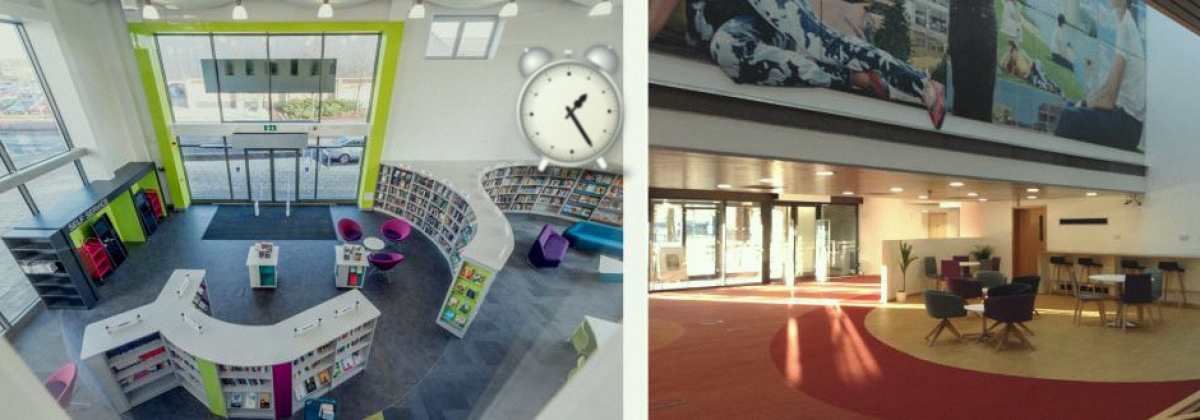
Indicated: 1 h 25 min
